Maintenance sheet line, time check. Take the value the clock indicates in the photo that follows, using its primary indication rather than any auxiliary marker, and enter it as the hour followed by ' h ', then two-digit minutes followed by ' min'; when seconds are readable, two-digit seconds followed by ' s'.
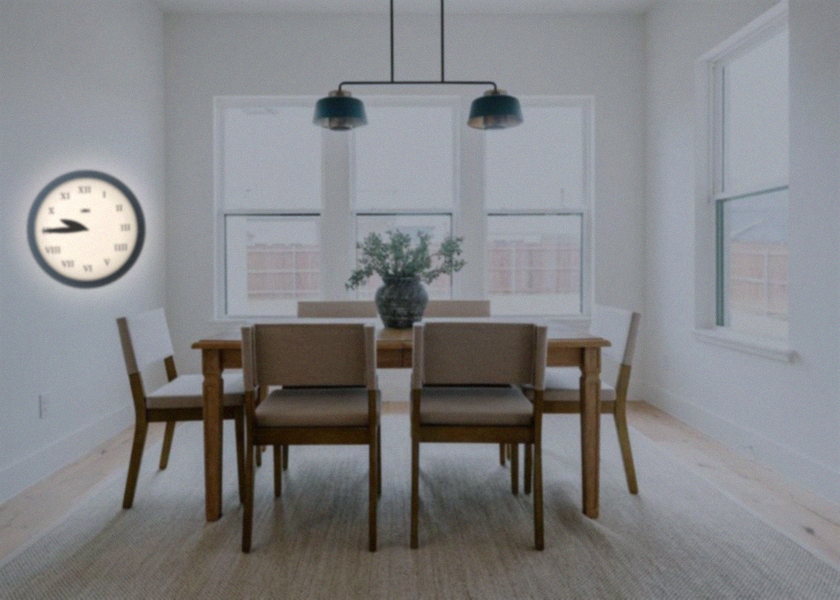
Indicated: 9 h 45 min
